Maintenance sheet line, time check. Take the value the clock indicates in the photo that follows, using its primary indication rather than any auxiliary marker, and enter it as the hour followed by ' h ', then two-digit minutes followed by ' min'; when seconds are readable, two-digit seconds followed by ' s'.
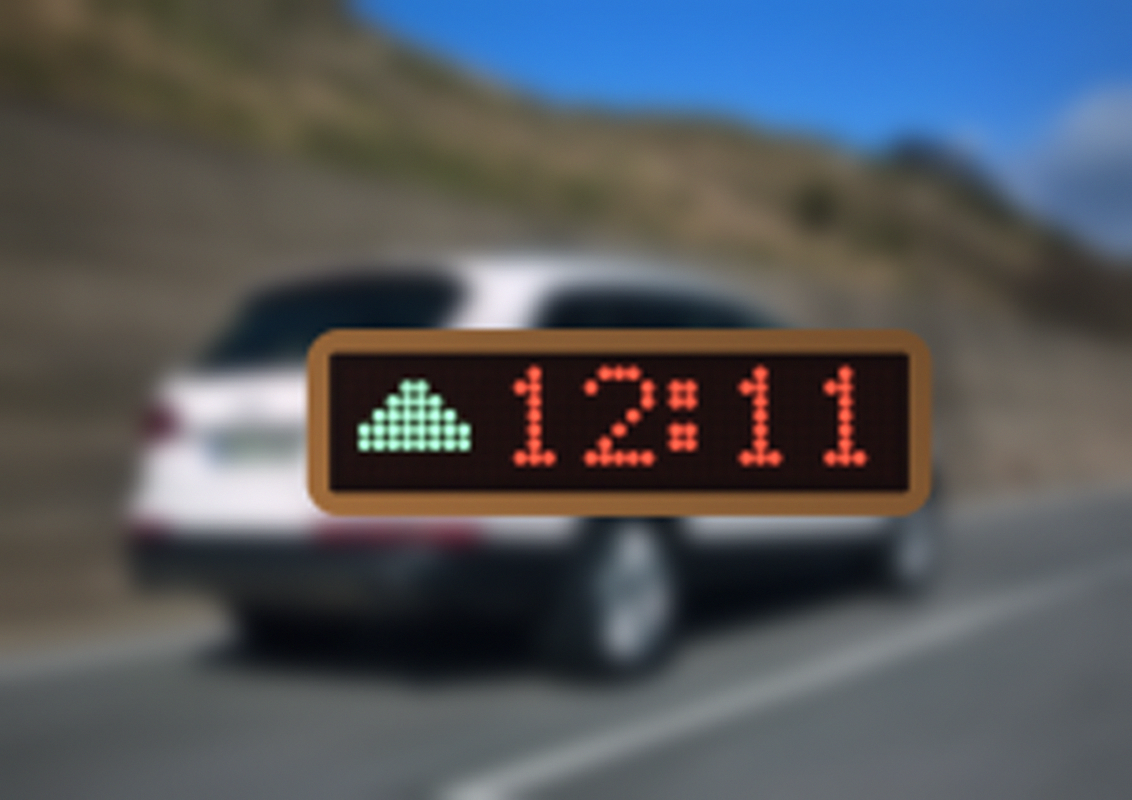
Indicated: 12 h 11 min
